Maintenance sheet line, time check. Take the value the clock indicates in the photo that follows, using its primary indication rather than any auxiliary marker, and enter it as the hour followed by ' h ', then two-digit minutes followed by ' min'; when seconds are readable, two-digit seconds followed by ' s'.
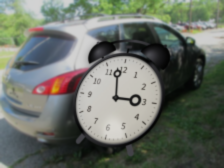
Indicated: 2 h 58 min
